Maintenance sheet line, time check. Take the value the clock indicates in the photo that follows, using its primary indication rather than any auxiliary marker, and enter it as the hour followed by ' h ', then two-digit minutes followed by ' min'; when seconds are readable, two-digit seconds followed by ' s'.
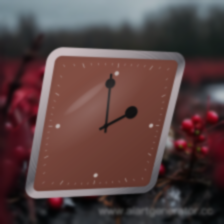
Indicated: 1 h 59 min
